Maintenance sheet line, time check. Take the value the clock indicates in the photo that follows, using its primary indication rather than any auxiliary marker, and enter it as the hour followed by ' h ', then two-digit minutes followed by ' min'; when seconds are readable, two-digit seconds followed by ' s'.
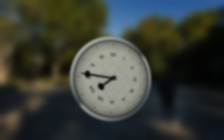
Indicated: 7 h 46 min
